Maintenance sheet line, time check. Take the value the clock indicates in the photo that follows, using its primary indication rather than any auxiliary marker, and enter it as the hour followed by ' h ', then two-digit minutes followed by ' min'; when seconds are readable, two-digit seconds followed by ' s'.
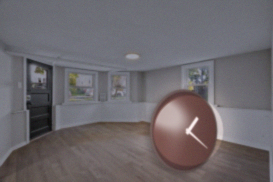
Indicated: 1 h 21 min
